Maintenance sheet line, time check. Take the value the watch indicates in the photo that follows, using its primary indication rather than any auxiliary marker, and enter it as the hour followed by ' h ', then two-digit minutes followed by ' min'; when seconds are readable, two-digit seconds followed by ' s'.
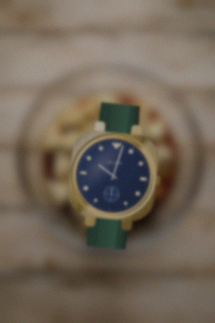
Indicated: 10 h 02 min
